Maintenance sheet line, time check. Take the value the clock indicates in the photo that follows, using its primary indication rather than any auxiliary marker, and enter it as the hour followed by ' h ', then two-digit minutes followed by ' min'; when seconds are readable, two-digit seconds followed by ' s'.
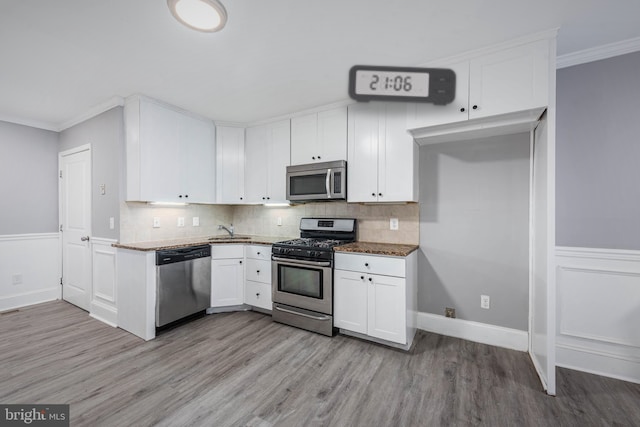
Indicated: 21 h 06 min
